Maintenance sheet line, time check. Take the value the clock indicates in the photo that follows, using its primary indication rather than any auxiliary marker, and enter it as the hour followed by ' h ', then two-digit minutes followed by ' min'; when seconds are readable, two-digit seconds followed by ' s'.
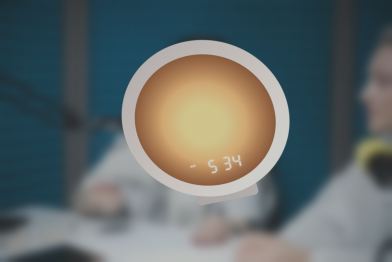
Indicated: 5 h 34 min
